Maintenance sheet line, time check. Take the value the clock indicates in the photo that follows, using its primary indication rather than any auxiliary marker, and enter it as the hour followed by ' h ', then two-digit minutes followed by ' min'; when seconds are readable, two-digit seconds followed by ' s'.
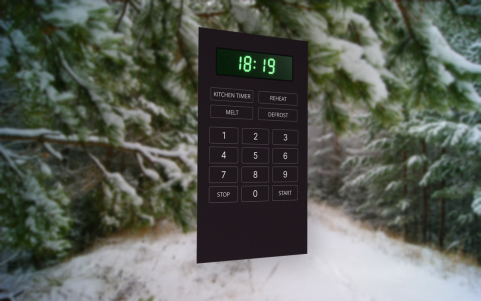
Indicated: 18 h 19 min
